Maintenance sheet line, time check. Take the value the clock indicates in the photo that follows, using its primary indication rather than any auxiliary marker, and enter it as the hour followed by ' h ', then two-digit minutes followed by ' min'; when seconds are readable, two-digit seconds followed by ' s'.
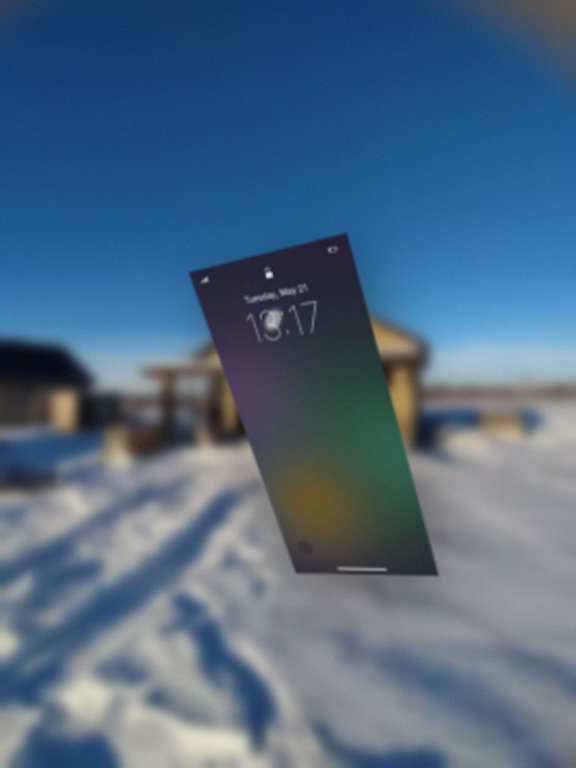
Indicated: 13 h 17 min
